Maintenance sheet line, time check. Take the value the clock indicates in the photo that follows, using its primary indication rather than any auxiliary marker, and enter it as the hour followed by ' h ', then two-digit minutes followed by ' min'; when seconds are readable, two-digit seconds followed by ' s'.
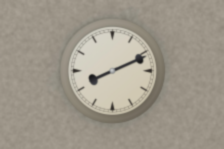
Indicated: 8 h 11 min
